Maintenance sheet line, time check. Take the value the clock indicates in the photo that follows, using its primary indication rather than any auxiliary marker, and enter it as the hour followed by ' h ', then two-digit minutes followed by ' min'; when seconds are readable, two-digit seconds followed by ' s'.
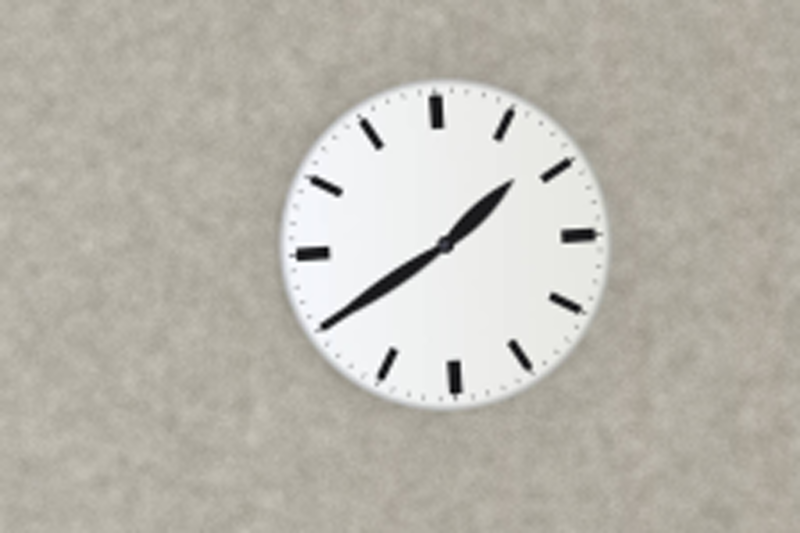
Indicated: 1 h 40 min
